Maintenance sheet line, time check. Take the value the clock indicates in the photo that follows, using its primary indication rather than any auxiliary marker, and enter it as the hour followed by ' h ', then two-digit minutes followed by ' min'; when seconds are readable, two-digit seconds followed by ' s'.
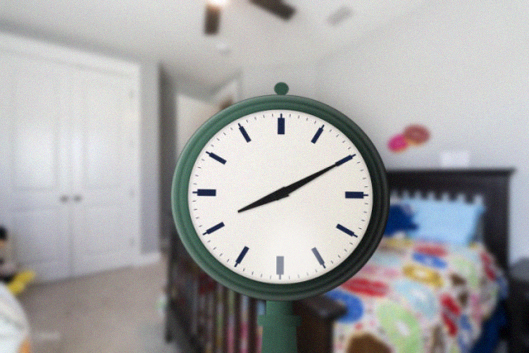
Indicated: 8 h 10 min
